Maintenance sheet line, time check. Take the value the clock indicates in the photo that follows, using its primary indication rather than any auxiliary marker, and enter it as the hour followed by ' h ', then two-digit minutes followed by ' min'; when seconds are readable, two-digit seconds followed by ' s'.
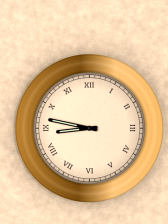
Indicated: 8 h 47 min
